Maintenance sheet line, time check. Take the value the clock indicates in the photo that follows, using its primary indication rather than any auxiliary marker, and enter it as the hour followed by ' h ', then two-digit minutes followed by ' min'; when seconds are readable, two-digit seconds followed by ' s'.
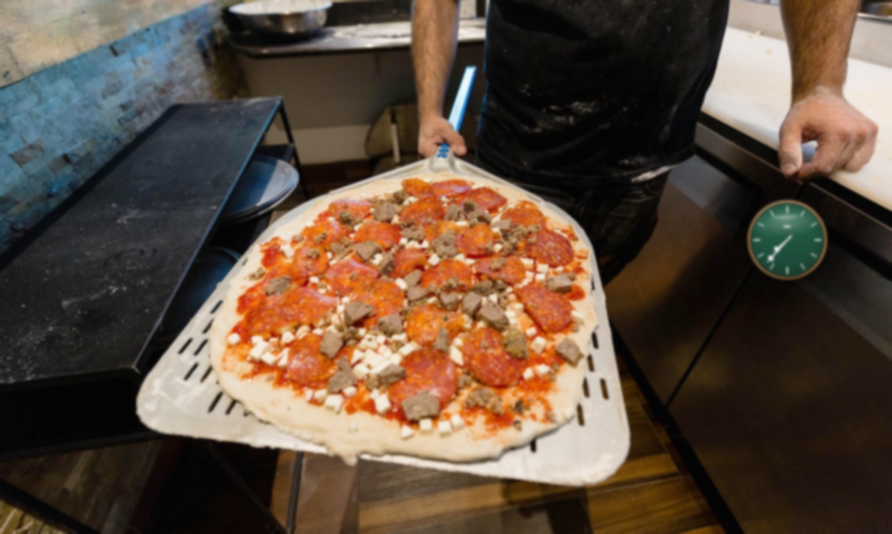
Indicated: 7 h 37 min
